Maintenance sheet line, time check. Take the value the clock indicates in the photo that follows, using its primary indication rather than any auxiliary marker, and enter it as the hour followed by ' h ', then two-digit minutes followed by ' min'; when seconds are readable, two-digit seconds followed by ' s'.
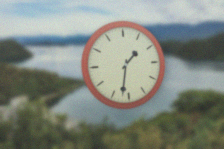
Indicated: 1 h 32 min
